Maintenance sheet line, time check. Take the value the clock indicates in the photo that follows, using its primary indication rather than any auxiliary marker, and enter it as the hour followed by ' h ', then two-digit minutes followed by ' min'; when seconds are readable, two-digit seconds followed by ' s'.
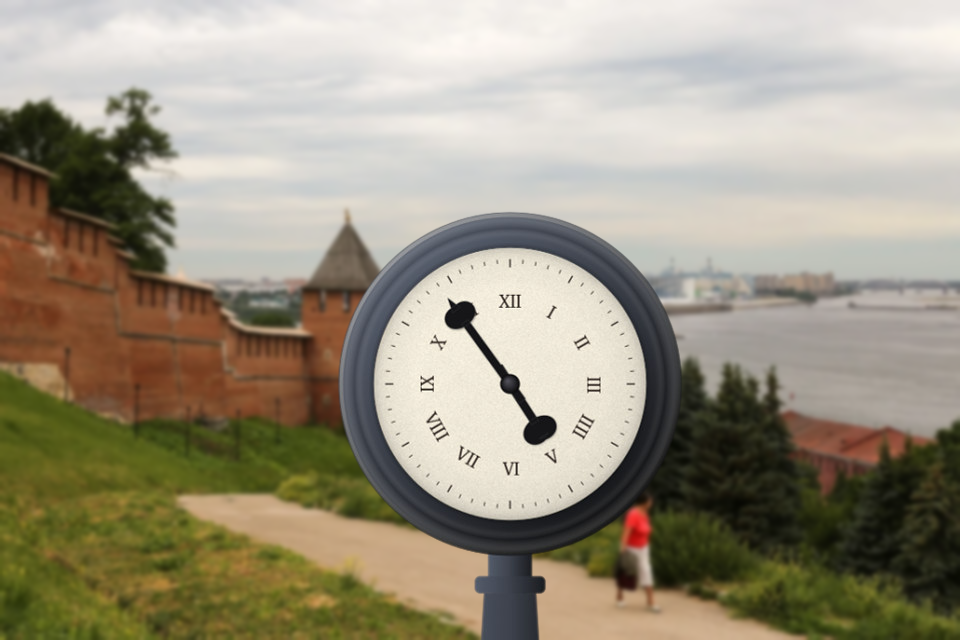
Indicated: 4 h 54 min
